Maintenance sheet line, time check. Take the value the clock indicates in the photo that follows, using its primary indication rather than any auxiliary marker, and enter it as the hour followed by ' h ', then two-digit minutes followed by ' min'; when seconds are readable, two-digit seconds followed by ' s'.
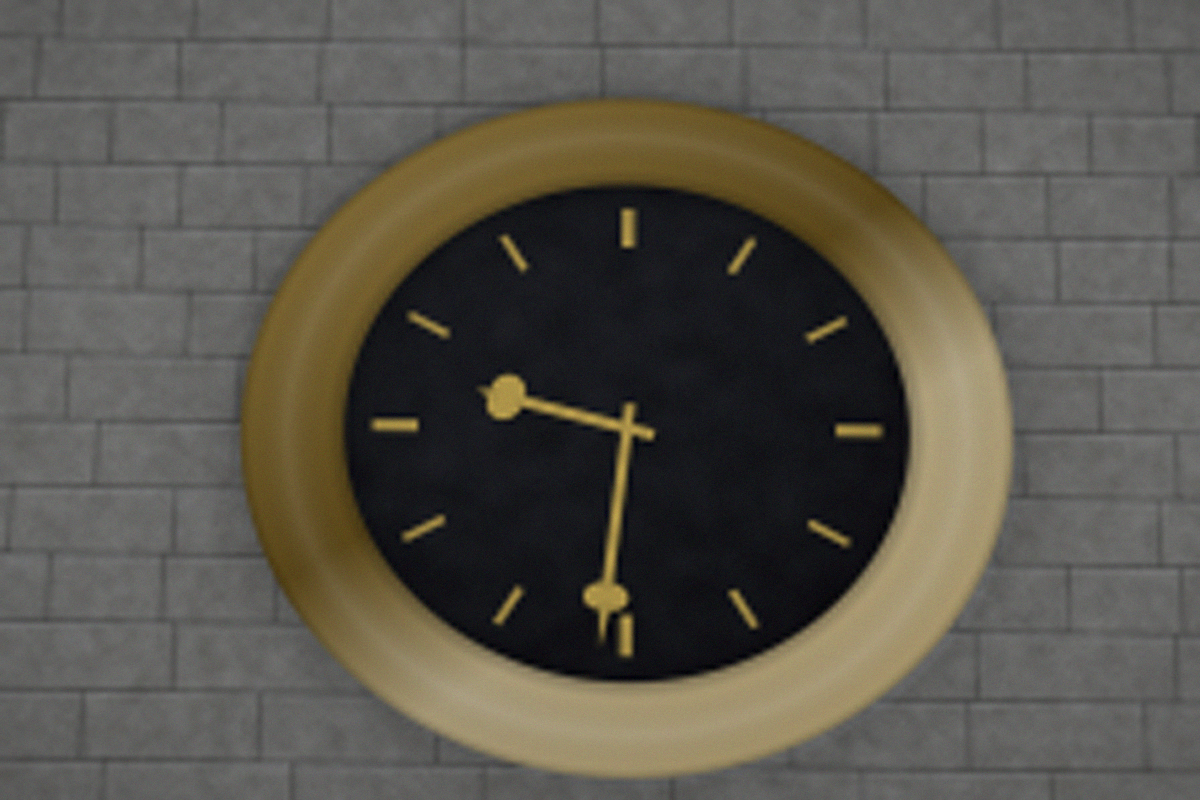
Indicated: 9 h 31 min
